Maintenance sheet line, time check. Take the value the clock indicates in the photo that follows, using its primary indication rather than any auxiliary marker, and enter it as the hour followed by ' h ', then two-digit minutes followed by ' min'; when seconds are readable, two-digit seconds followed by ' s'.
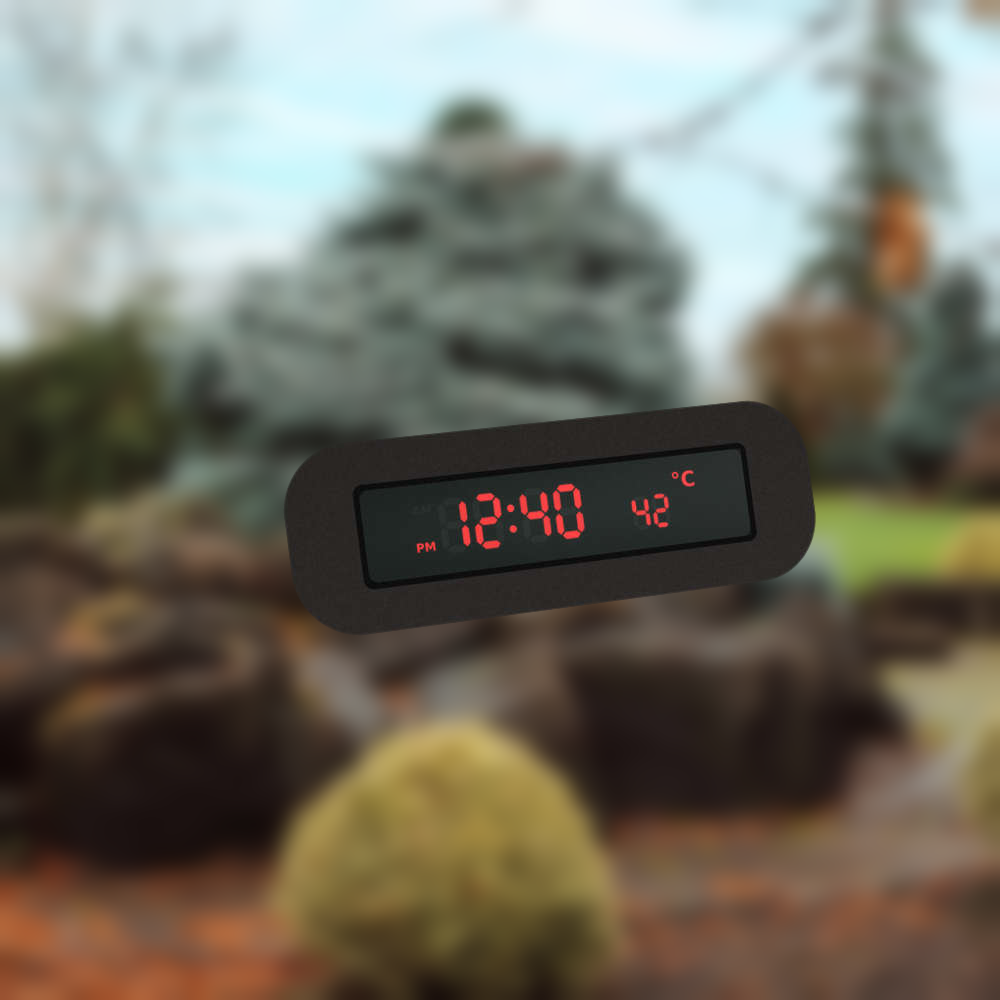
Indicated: 12 h 40 min
